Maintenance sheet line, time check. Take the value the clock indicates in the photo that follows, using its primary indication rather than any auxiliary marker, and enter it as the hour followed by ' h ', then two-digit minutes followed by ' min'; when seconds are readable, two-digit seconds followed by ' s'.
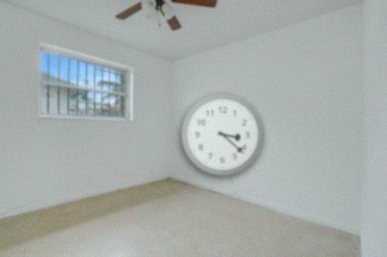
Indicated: 3 h 22 min
